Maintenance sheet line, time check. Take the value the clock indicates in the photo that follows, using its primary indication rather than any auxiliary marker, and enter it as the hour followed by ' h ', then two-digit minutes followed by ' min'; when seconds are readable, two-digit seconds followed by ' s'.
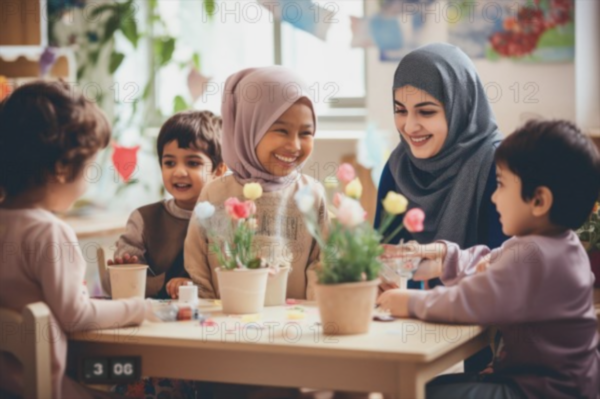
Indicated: 3 h 06 min
